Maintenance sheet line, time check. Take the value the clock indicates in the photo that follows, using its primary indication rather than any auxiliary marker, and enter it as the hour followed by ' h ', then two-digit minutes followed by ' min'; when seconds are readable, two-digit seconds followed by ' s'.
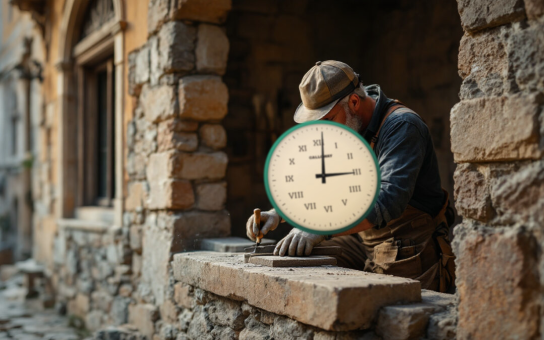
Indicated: 3 h 01 min
